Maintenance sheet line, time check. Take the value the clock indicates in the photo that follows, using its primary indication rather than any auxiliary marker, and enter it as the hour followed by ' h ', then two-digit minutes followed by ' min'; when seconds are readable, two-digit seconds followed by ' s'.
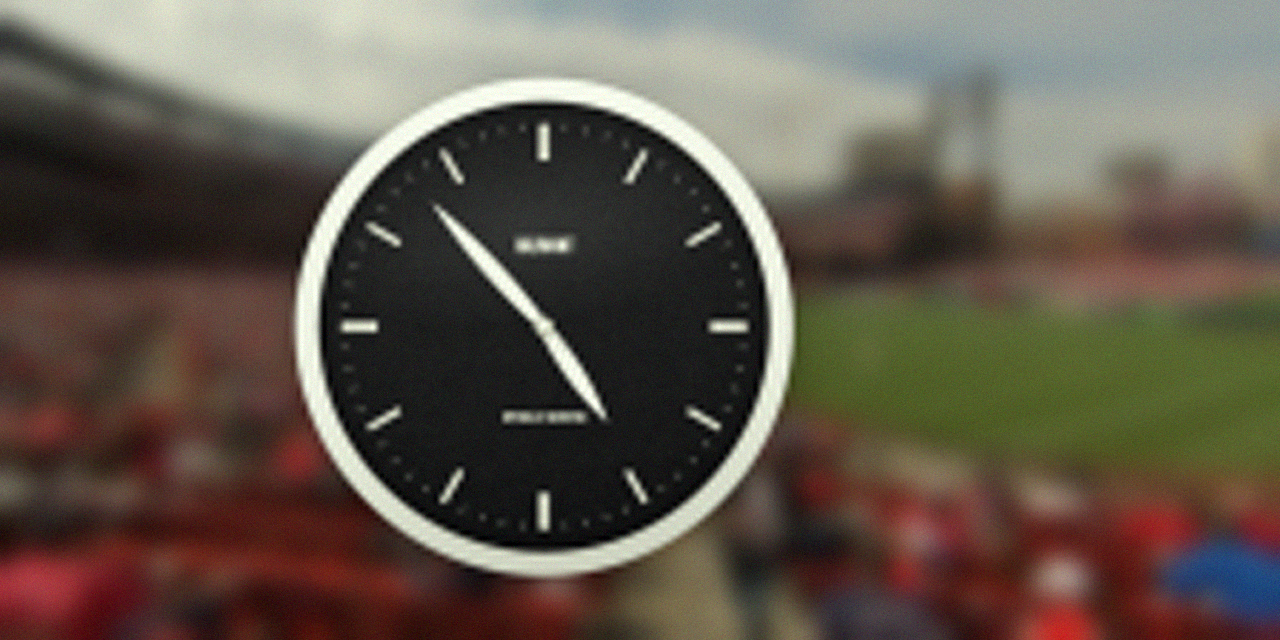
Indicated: 4 h 53 min
